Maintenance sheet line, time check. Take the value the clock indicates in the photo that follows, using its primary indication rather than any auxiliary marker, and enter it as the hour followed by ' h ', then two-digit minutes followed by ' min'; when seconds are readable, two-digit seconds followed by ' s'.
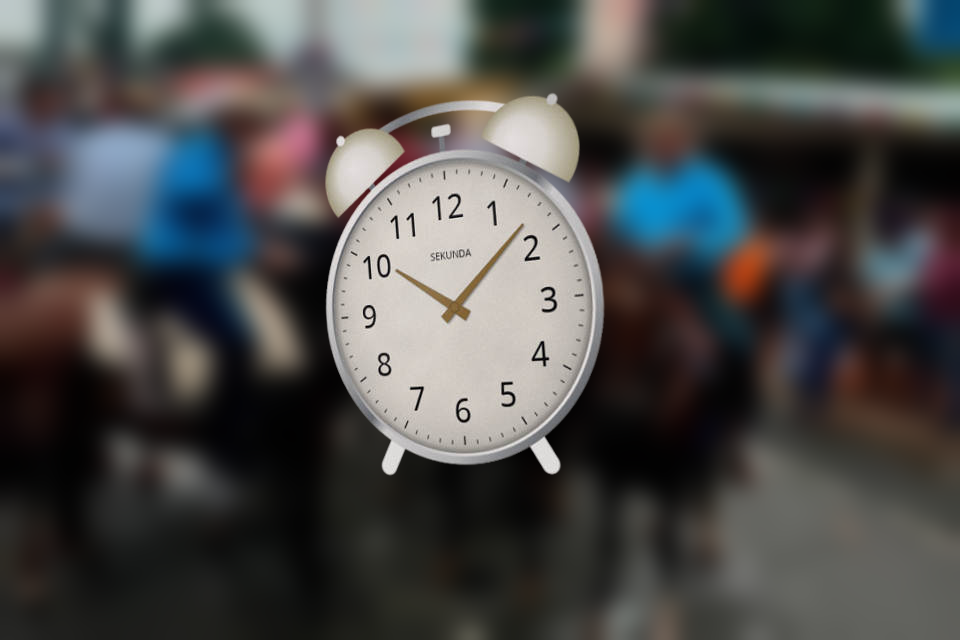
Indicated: 10 h 08 min
